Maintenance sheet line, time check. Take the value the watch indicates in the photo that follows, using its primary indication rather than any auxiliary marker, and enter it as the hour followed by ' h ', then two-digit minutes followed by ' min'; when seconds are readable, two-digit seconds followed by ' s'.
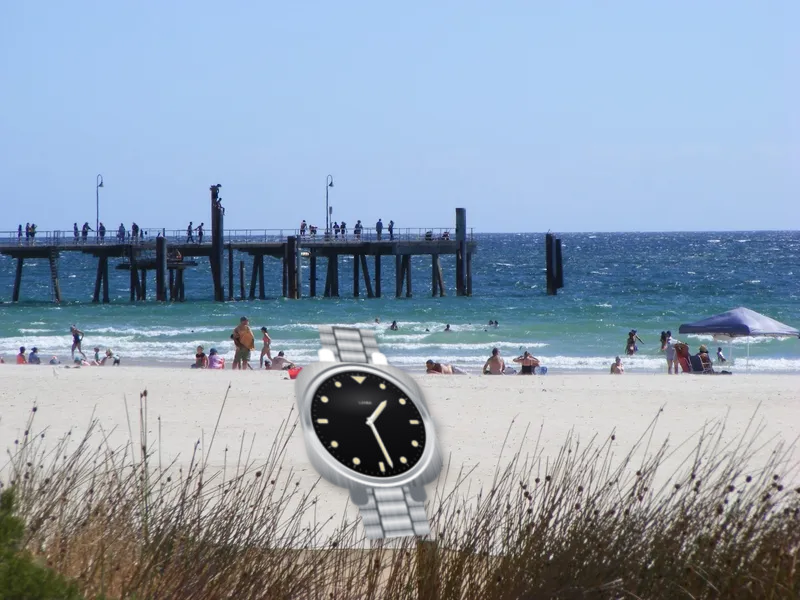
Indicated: 1 h 28 min
